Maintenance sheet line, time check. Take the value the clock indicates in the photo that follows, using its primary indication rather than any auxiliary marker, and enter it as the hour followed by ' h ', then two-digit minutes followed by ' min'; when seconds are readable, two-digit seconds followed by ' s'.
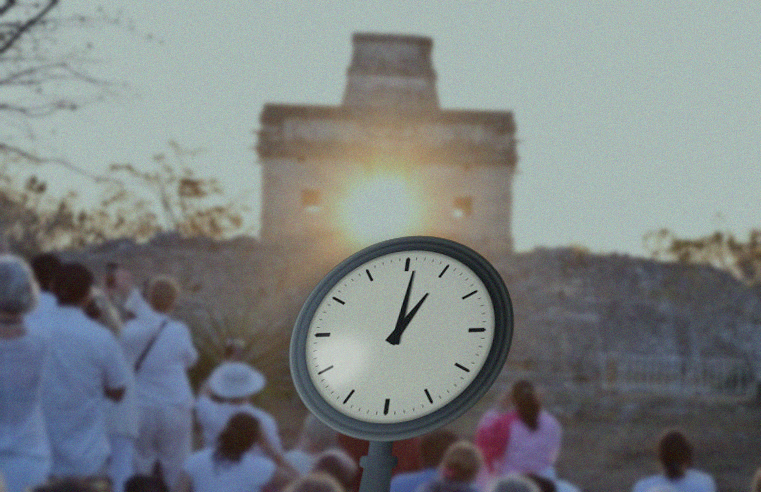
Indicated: 1 h 01 min
